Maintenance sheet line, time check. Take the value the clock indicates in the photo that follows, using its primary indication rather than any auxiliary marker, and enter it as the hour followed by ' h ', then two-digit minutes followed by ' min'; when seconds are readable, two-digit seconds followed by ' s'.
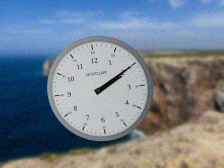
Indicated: 2 h 10 min
